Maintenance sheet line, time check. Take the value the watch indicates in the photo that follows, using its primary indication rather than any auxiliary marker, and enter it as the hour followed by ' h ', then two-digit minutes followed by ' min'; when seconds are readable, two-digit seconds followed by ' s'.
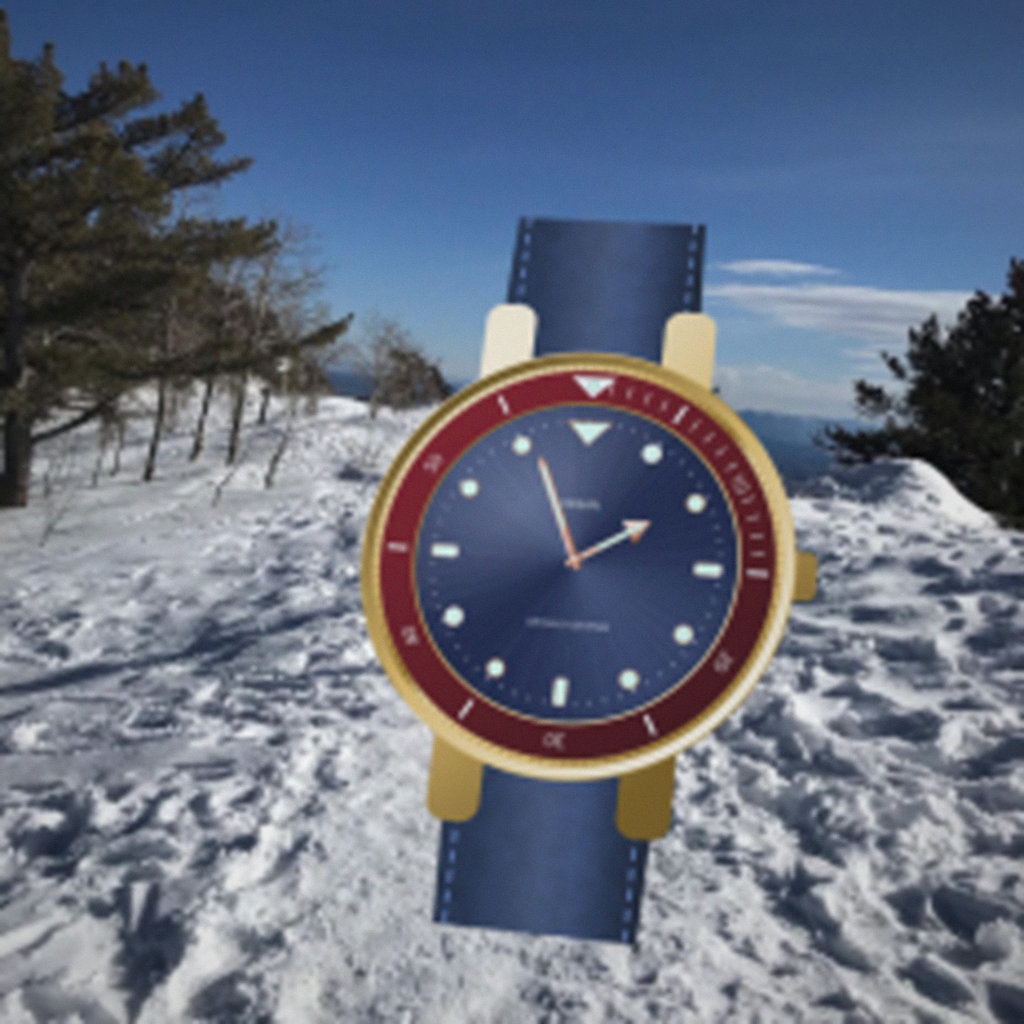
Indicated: 1 h 56 min
